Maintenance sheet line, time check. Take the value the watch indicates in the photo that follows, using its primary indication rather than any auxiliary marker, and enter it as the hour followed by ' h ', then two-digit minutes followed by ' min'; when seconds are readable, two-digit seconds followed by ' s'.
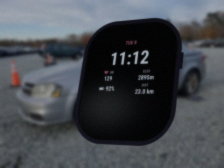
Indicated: 11 h 12 min
